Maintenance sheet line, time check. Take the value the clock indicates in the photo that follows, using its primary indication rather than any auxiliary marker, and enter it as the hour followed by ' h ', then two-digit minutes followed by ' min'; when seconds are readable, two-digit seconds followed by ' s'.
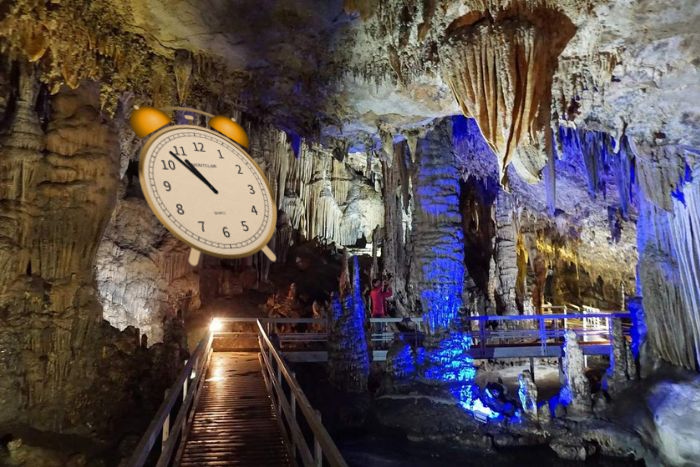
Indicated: 10 h 53 min
